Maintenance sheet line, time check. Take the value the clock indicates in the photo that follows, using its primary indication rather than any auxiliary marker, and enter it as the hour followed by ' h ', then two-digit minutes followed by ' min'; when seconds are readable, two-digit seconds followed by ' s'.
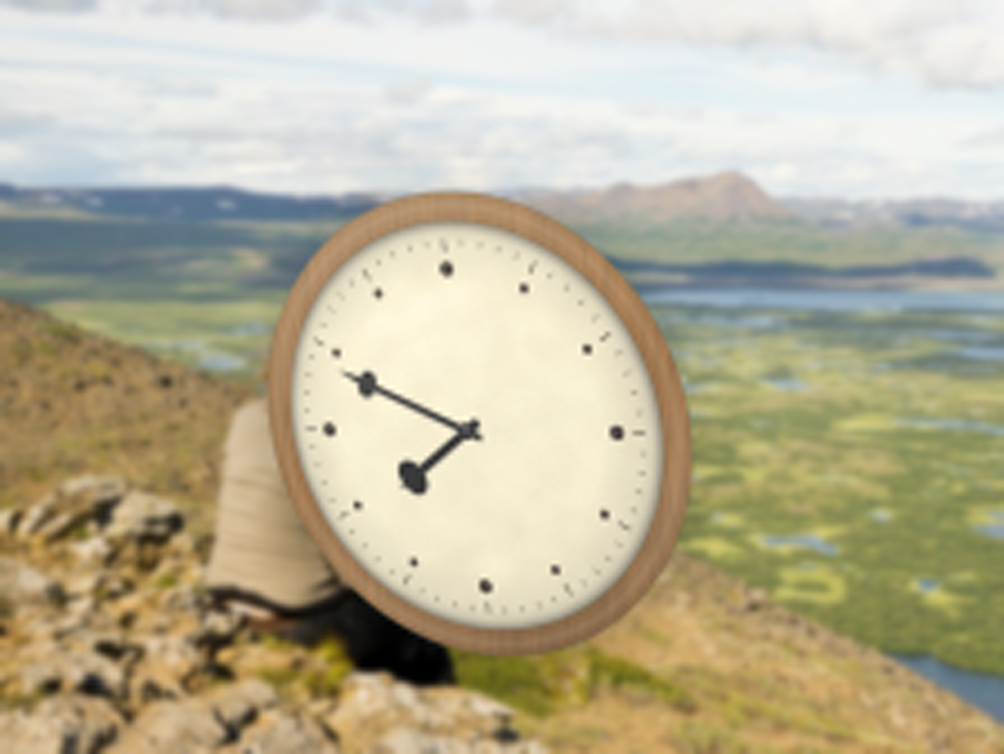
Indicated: 7 h 49 min
